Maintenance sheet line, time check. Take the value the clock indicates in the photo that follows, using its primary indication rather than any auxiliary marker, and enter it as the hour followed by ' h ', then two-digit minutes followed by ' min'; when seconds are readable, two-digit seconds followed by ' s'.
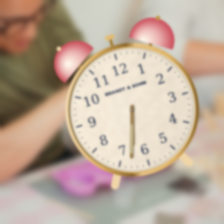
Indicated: 6 h 33 min
